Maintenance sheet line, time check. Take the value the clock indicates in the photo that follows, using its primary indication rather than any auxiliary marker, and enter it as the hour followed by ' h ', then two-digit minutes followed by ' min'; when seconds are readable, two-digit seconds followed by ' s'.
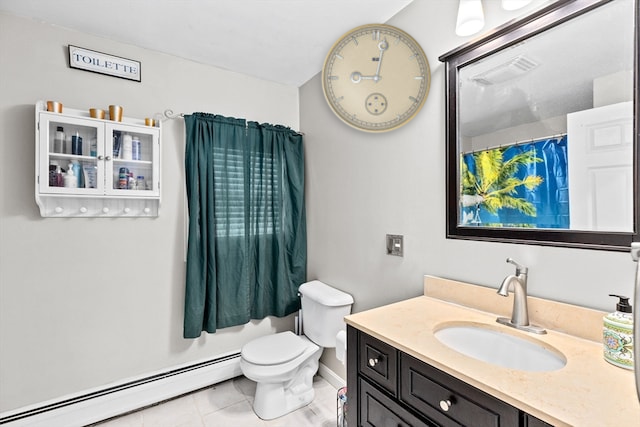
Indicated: 9 h 02 min
